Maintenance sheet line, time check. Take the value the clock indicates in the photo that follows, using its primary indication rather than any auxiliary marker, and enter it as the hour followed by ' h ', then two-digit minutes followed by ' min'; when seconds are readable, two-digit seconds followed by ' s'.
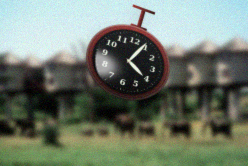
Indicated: 4 h 04 min
